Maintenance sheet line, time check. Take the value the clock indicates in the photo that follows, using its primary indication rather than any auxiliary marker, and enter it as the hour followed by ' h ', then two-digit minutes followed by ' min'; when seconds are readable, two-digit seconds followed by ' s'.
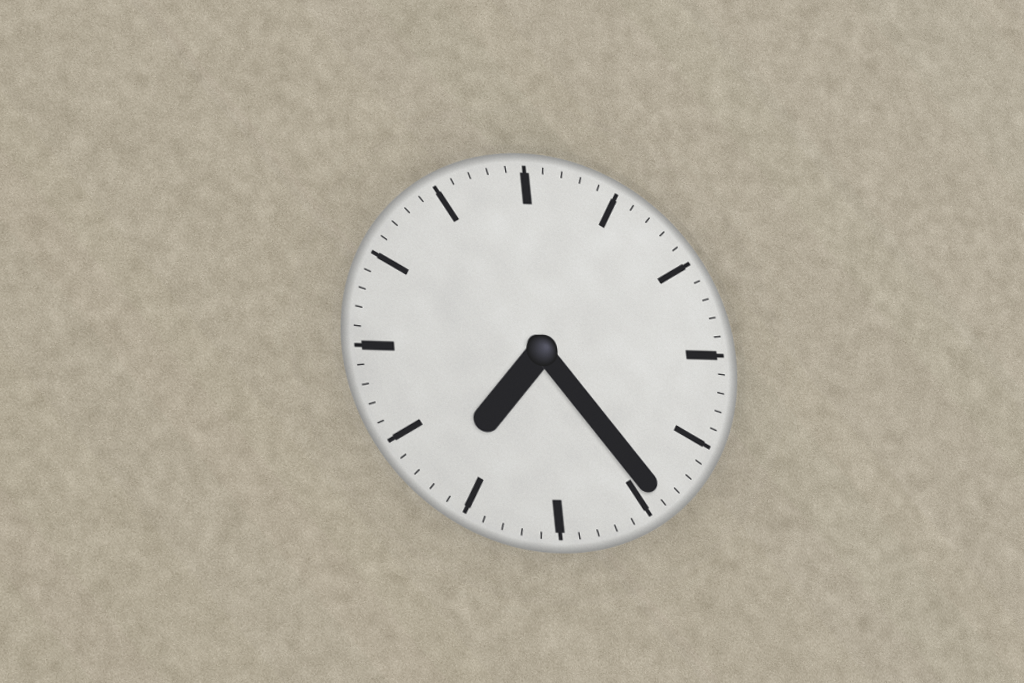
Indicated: 7 h 24 min
